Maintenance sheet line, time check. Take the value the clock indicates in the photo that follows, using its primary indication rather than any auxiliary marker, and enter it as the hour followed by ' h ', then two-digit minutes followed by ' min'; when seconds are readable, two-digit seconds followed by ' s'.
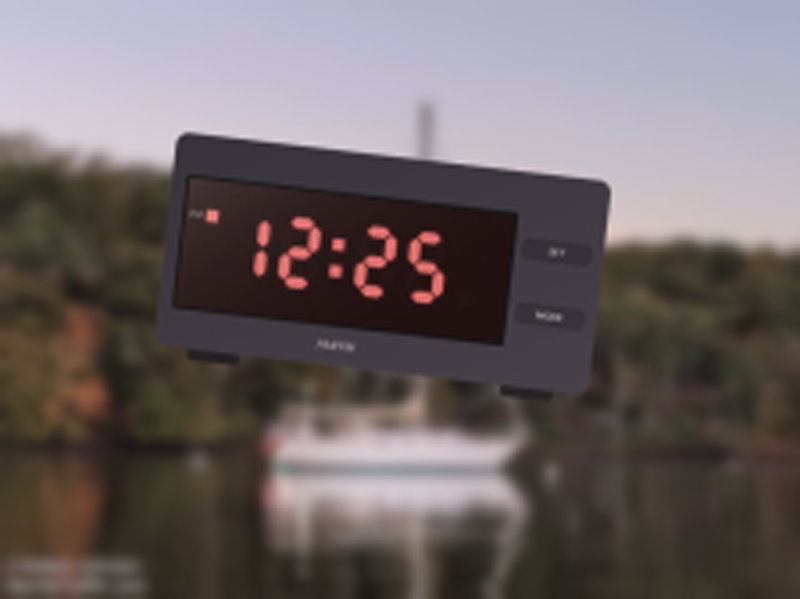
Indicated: 12 h 25 min
